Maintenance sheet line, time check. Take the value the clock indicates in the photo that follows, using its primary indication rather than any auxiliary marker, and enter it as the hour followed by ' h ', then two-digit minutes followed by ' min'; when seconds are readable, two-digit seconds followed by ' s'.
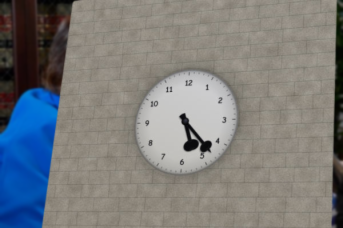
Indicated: 5 h 23 min
